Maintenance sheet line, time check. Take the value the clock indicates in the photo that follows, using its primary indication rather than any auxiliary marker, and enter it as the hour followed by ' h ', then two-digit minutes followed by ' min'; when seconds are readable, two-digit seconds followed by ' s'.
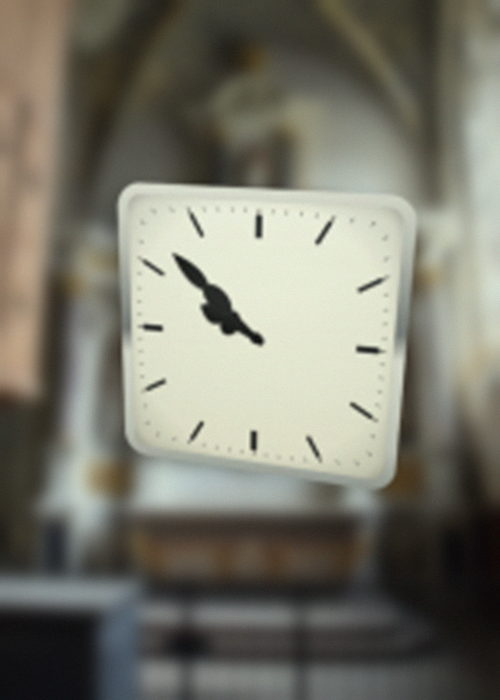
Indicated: 9 h 52 min
